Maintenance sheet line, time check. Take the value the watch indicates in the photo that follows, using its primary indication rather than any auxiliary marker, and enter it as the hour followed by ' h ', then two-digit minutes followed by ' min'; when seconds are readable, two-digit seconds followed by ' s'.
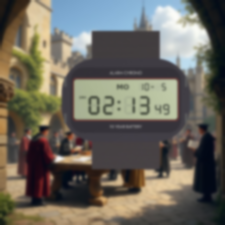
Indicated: 2 h 13 min
